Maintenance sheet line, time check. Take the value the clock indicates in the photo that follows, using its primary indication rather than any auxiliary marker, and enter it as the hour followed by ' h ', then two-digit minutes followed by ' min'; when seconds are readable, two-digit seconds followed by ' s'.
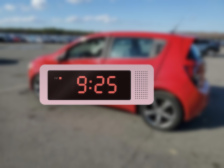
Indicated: 9 h 25 min
